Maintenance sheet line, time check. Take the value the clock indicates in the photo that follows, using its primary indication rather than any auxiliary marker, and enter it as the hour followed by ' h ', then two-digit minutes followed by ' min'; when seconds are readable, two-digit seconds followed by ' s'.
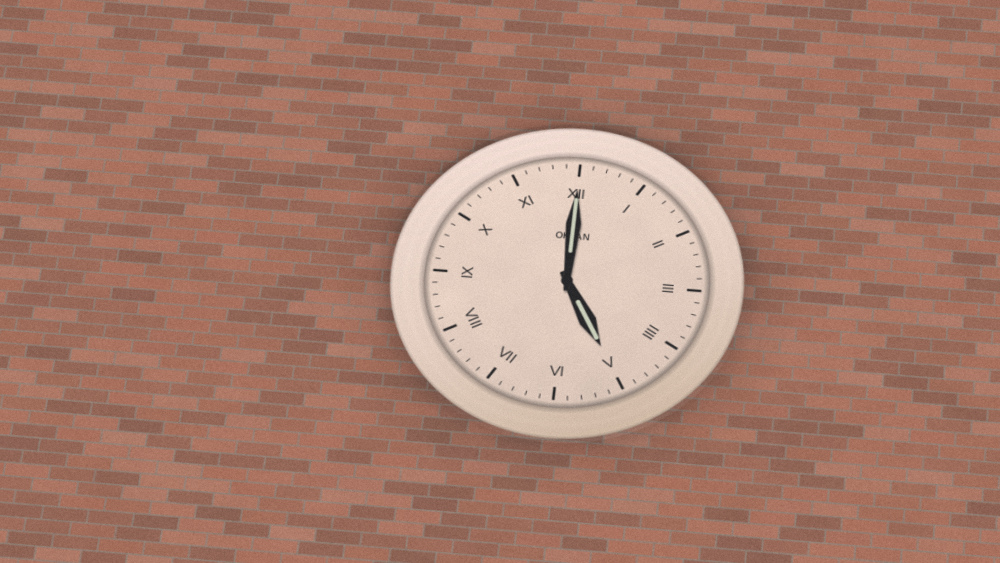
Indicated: 5 h 00 min
